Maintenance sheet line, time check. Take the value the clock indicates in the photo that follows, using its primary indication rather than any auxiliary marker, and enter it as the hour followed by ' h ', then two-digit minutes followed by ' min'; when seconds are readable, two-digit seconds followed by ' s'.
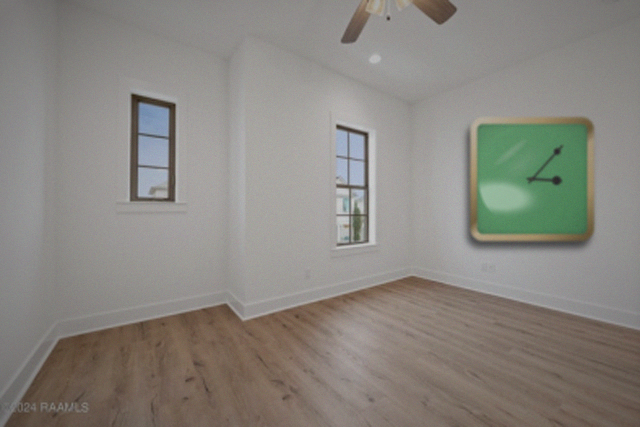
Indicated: 3 h 07 min
